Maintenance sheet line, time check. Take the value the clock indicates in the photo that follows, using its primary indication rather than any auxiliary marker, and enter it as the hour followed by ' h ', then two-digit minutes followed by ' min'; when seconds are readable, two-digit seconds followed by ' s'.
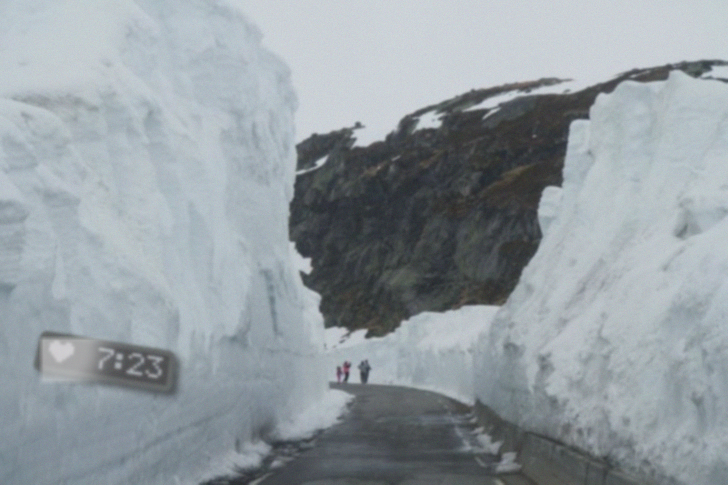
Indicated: 7 h 23 min
